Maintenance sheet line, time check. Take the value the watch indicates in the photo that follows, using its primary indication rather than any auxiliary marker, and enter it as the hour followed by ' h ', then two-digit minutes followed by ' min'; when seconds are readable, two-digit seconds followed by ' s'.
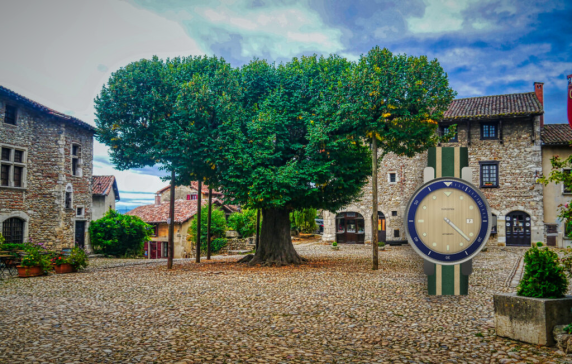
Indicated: 4 h 22 min
